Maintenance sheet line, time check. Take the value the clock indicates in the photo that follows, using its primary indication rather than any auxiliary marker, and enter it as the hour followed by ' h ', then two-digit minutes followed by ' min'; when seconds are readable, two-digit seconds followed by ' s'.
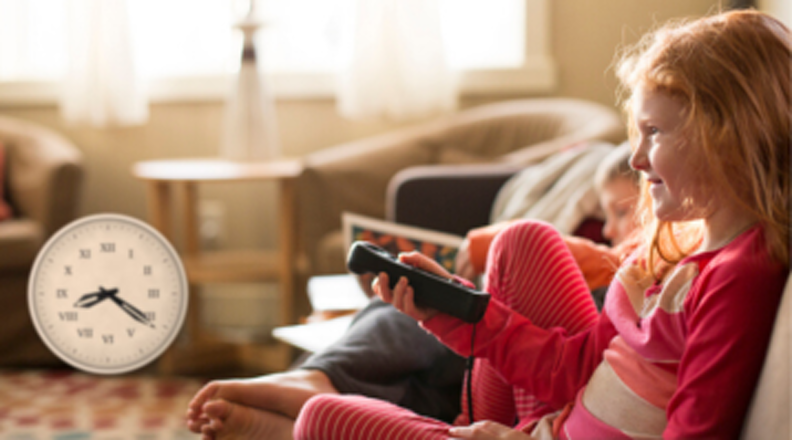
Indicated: 8 h 21 min
